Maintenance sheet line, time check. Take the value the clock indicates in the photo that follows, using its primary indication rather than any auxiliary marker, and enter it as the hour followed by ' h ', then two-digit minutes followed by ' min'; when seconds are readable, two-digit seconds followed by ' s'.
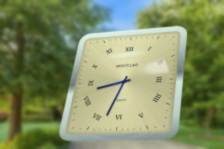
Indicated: 8 h 33 min
